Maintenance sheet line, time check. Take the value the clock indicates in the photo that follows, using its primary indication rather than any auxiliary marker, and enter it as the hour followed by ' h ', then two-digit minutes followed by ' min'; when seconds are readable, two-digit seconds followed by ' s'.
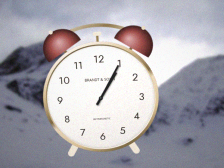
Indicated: 1 h 05 min
